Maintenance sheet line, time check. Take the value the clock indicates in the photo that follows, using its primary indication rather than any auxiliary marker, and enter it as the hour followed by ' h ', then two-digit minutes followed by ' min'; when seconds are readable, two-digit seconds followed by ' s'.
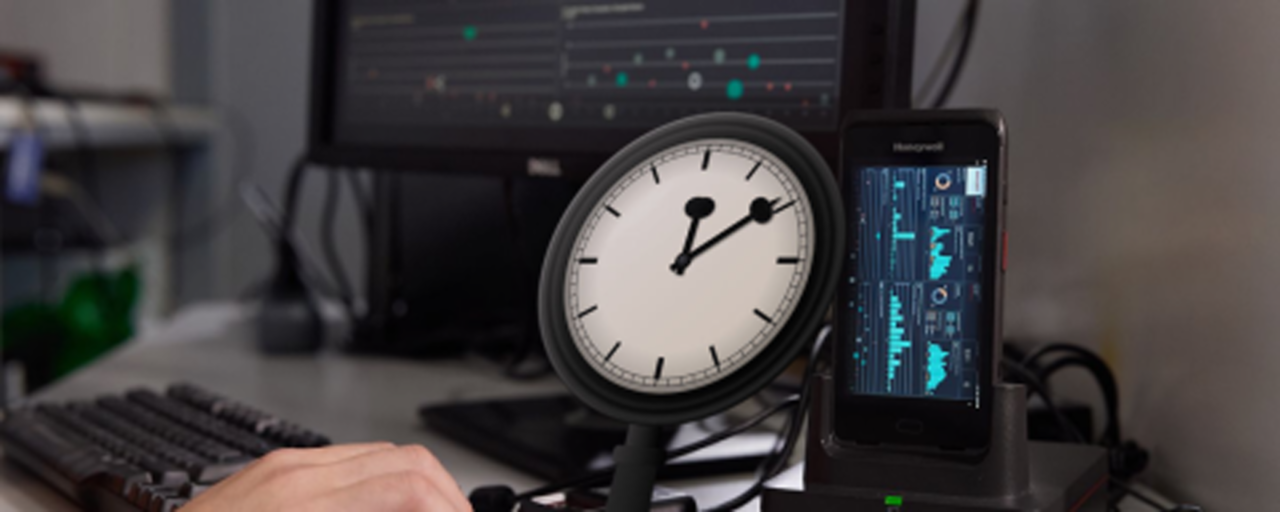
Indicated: 12 h 09 min
